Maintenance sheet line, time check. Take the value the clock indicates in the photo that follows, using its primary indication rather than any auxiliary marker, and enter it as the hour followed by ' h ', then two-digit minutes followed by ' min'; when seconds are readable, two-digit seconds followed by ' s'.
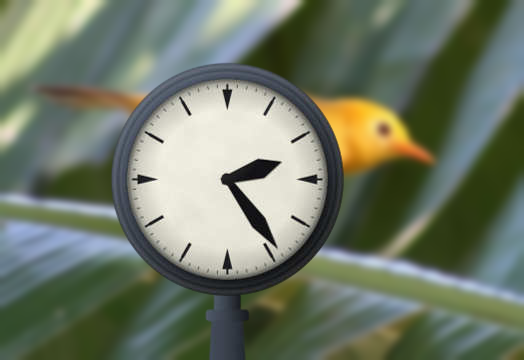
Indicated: 2 h 24 min
